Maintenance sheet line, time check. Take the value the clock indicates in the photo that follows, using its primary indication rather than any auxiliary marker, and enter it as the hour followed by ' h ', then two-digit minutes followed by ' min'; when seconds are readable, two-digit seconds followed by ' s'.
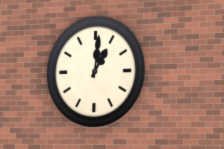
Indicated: 1 h 01 min
